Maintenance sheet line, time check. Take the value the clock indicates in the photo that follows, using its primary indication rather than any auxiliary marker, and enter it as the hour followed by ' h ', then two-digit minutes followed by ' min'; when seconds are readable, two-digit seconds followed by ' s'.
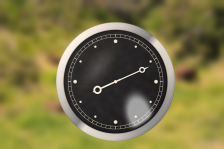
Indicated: 8 h 11 min
